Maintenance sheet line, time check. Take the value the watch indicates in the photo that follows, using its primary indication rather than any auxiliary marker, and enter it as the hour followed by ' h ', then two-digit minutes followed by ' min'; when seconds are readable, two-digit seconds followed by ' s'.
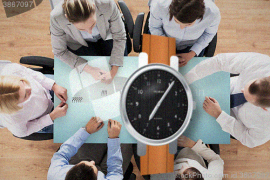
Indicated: 7 h 06 min
